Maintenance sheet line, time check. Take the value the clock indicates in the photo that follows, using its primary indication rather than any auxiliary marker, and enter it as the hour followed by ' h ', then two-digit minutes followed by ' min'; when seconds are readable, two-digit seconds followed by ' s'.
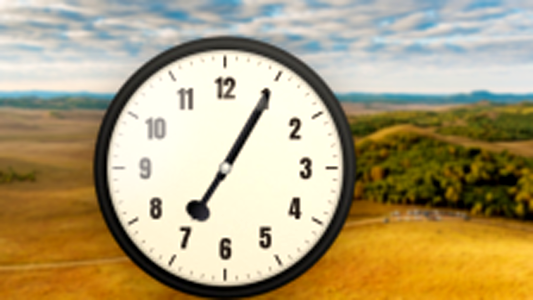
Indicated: 7 h 05 min
